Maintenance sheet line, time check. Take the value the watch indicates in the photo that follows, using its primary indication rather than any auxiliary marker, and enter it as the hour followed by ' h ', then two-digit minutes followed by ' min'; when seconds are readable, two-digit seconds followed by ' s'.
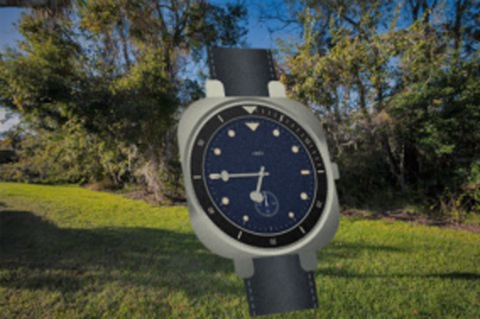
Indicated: 6 h 45 min
